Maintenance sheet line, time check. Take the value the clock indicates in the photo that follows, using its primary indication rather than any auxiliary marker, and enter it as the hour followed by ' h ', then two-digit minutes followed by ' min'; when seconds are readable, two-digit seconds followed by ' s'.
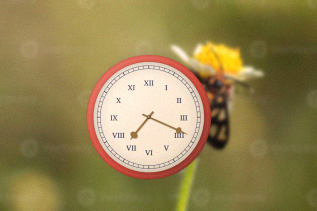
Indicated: 7 h 19 min
